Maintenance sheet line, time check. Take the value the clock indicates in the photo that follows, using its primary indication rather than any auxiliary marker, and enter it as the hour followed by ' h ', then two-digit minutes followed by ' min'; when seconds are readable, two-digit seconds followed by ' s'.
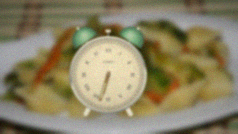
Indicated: 6 h 33 min
